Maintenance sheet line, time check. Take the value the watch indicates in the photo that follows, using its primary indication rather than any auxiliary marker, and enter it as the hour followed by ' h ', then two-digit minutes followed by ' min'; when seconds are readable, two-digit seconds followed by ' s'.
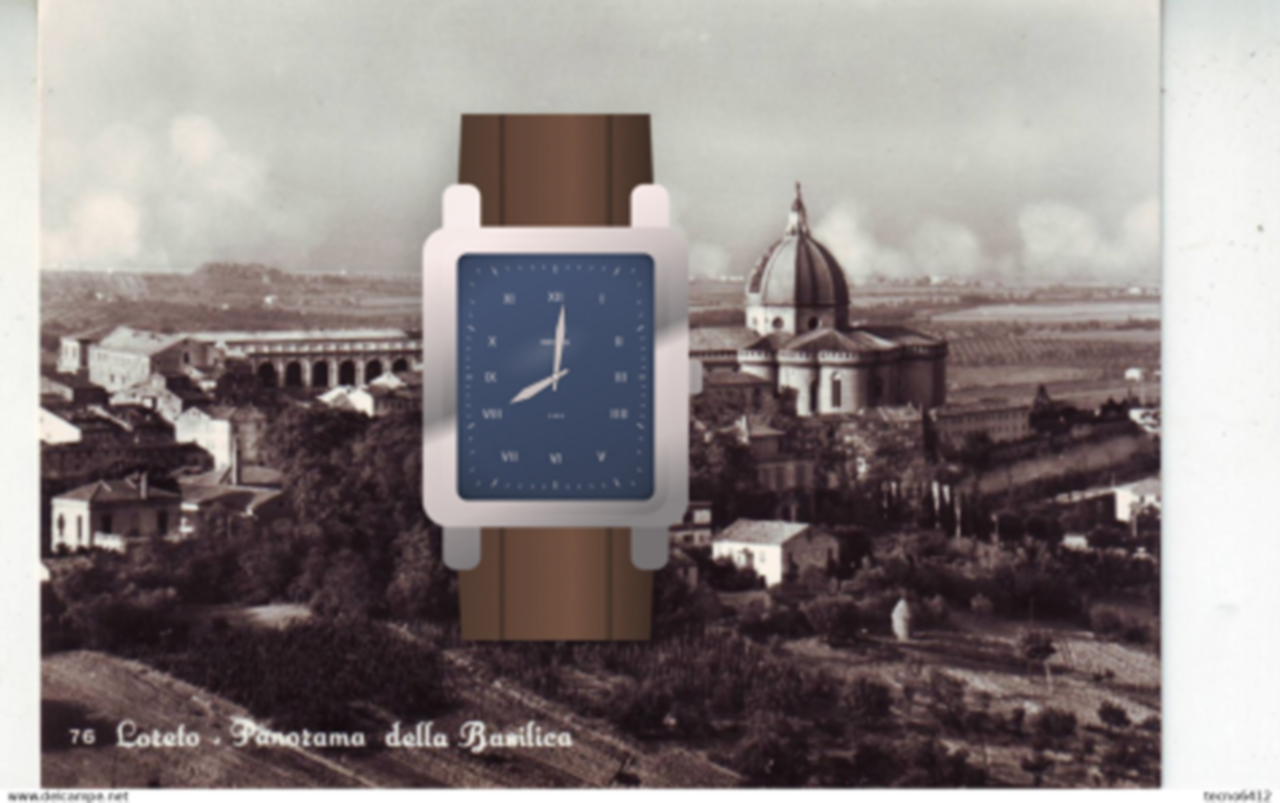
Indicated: 8 h 01 min
